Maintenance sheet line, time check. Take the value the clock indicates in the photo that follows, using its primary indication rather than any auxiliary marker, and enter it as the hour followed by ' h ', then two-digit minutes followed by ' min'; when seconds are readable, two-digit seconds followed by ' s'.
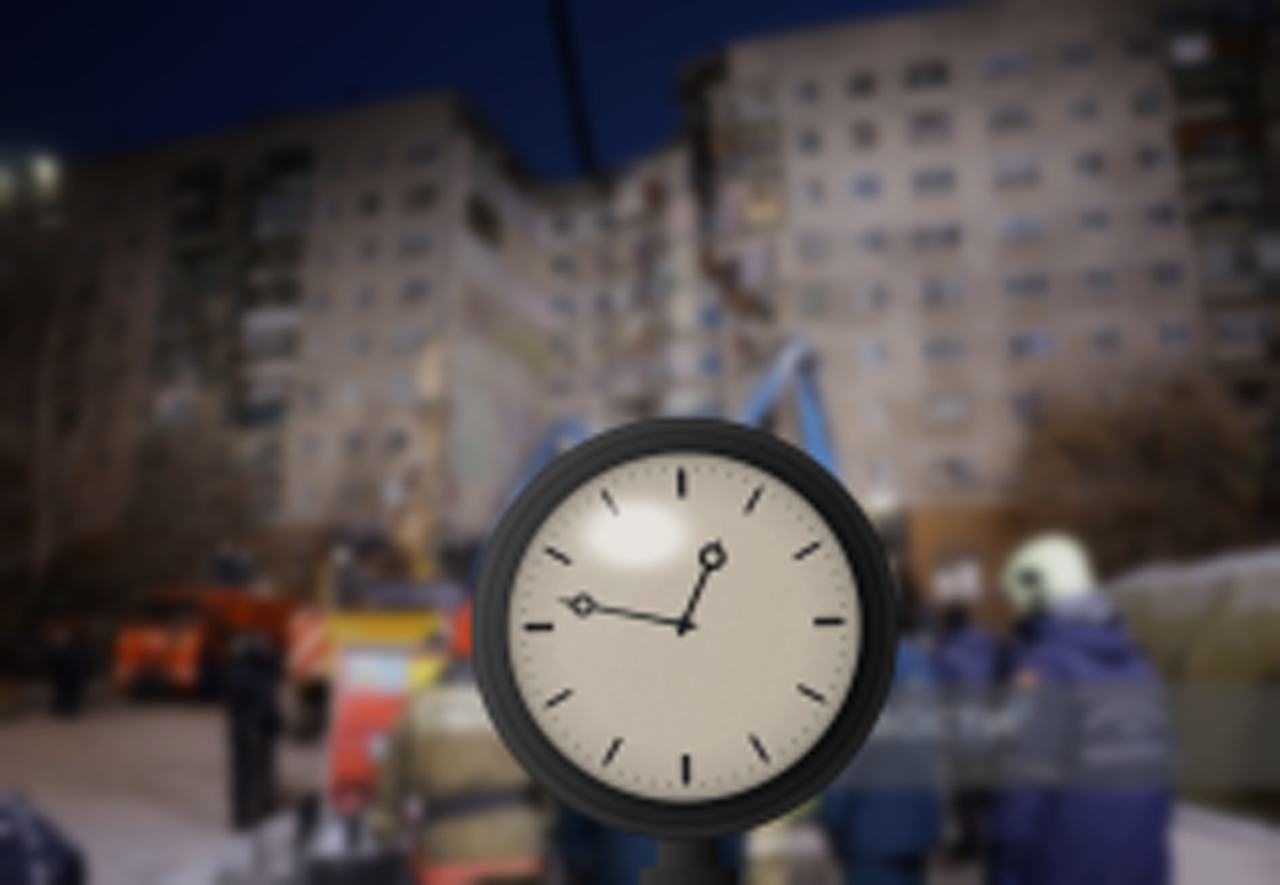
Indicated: 12 h 47 min
